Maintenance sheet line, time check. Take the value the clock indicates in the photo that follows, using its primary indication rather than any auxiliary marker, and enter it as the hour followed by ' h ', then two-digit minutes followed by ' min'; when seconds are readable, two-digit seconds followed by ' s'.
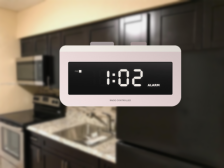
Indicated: 1 h 02 min
